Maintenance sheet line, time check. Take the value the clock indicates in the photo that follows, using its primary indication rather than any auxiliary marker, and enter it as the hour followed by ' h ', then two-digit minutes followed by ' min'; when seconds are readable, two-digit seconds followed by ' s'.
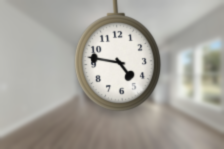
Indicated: 4 h 47 min
